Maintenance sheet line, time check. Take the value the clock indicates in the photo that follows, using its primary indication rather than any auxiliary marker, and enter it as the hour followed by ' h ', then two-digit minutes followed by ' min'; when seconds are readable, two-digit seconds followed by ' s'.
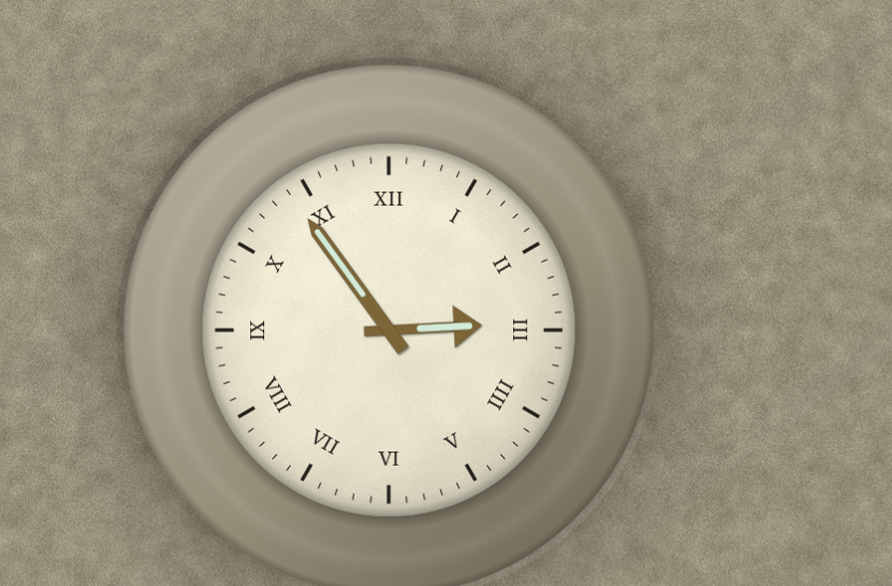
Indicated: 2 h 54 min
